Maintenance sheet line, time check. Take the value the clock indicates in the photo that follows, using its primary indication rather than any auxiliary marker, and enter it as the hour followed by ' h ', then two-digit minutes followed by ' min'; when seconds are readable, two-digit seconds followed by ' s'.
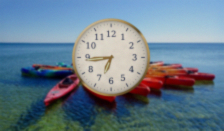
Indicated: 6 h 44 min
